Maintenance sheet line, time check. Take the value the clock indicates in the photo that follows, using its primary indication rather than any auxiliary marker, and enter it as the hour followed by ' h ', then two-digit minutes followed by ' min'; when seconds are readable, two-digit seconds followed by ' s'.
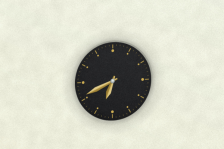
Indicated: 6 h 41 min
